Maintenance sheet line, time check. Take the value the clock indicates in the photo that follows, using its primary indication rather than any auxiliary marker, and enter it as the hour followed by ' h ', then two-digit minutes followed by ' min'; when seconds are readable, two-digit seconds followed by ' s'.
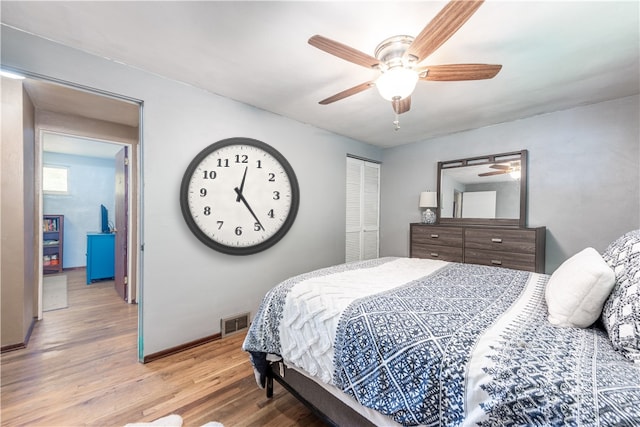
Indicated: 12 h 24 min
